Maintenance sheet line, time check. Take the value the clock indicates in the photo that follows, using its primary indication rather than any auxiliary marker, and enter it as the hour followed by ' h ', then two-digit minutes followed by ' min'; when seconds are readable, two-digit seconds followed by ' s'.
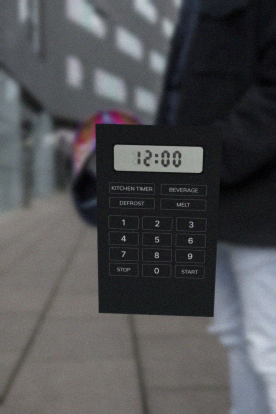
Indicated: 12 h 00 min
